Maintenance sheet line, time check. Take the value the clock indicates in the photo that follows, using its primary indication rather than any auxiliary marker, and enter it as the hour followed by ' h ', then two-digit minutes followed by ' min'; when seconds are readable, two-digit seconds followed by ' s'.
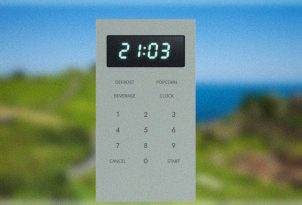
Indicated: 21 h 03 min
